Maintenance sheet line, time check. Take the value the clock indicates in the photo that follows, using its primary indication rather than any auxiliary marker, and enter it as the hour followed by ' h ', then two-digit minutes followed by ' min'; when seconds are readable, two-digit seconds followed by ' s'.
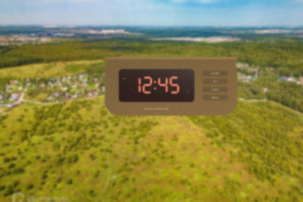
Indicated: 12 h 45 min
